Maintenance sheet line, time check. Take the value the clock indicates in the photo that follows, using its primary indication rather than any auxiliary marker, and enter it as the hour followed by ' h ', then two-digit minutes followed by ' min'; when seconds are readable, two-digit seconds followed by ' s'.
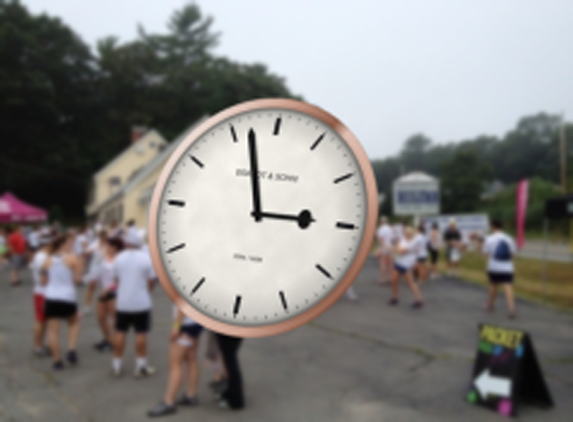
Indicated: 2 h 57 min
